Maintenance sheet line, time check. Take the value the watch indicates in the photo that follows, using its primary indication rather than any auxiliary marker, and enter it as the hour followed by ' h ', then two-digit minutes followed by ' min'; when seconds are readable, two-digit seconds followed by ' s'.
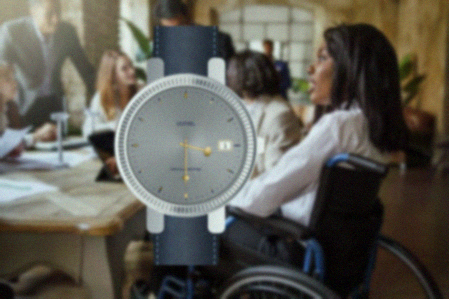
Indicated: 3 h 30 min
